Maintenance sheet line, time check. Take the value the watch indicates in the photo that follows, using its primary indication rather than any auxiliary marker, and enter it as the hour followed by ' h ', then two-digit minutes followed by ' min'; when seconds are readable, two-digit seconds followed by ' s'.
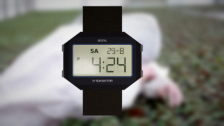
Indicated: 4 h 24 min
